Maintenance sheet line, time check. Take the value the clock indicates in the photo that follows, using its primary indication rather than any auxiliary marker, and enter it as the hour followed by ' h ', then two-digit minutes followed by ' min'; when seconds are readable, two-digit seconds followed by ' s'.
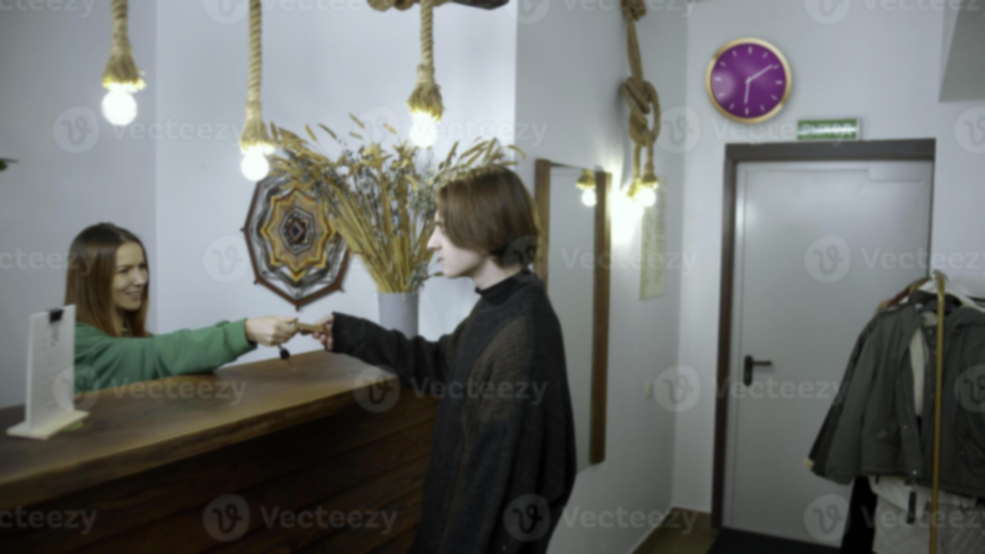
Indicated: 6 h 09 min
